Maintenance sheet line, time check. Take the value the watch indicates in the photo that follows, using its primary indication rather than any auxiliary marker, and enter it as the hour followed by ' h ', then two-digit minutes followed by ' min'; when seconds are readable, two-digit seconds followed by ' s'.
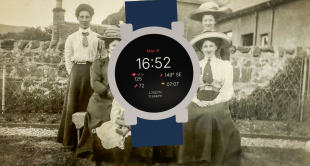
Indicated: 16 h 52 min
